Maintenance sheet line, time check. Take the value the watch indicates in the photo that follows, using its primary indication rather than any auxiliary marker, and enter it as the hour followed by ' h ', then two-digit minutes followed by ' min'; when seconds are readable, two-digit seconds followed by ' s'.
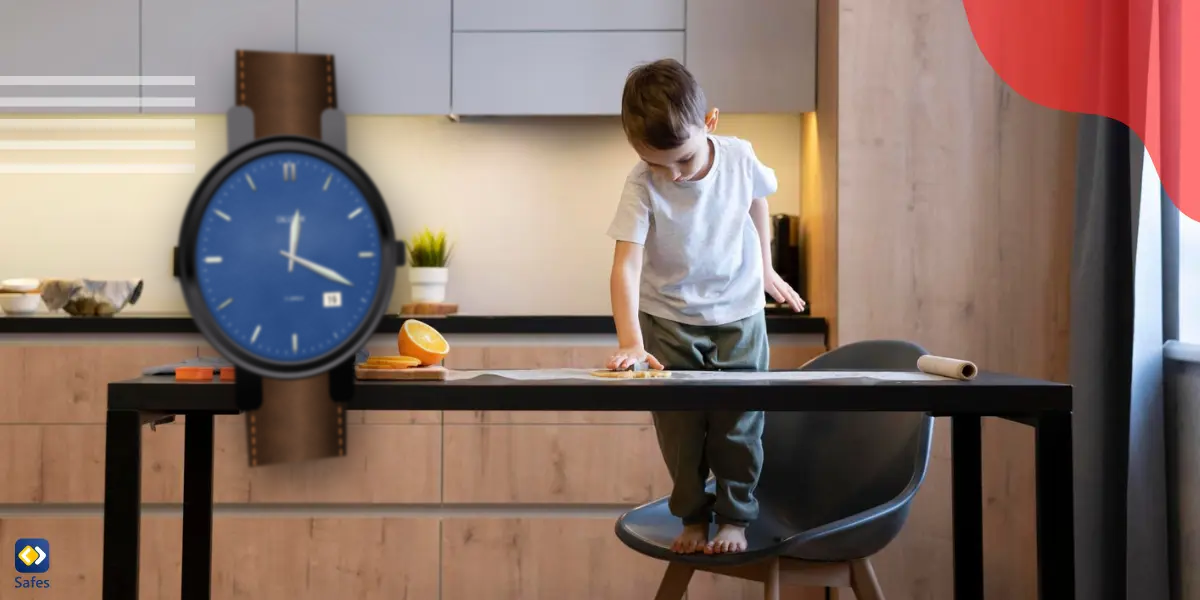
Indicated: 12 h 19 min
